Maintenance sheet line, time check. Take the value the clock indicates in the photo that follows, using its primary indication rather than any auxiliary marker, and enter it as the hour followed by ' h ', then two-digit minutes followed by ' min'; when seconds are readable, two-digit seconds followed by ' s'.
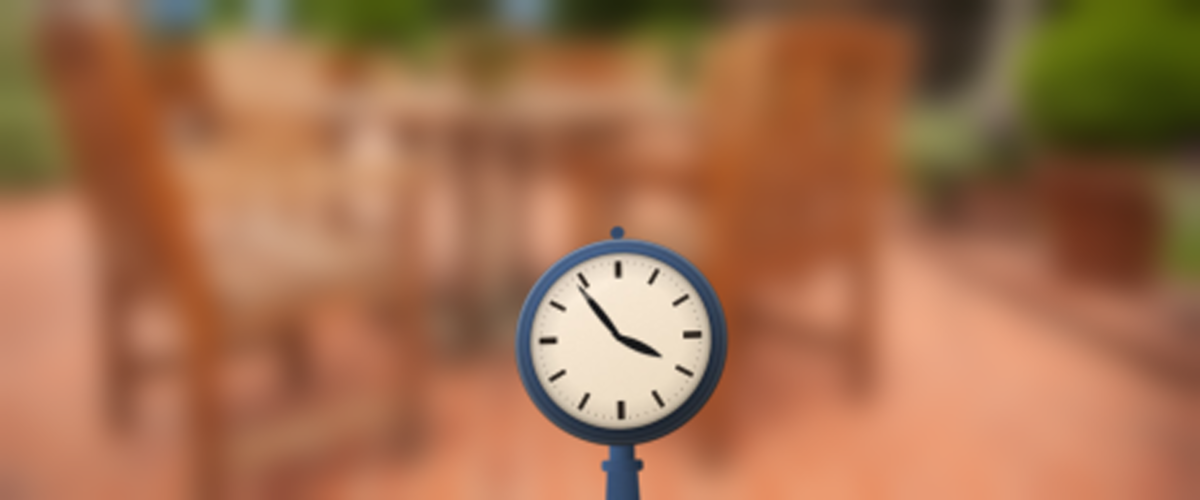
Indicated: 3 h 54 min
